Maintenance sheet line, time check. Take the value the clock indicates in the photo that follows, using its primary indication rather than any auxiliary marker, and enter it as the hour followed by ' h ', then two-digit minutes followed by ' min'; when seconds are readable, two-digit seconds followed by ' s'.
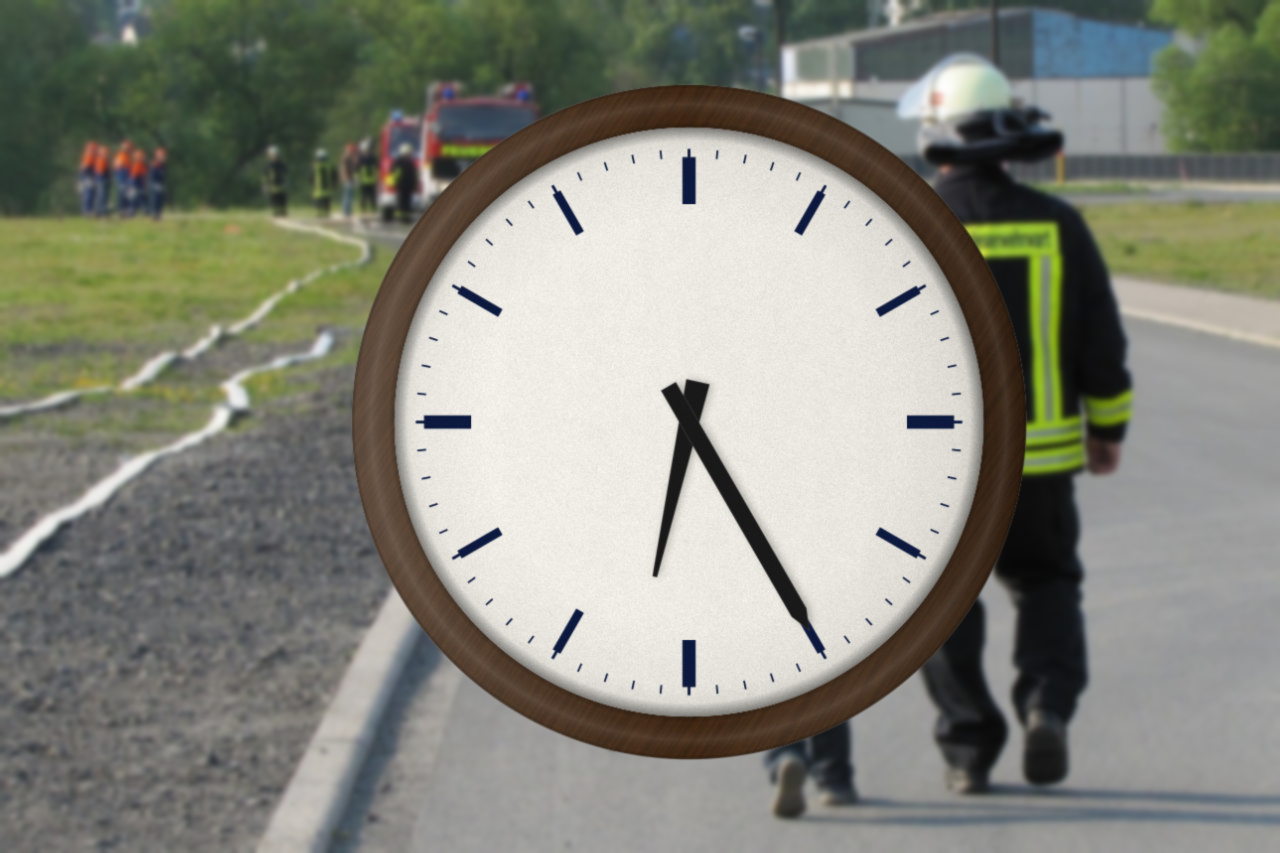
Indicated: 6 h 25 min
